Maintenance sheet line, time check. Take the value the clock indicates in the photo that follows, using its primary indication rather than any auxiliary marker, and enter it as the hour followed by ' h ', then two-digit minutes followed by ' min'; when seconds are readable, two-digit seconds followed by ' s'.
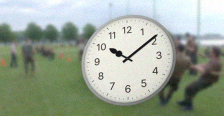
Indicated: 10 h 09 min
